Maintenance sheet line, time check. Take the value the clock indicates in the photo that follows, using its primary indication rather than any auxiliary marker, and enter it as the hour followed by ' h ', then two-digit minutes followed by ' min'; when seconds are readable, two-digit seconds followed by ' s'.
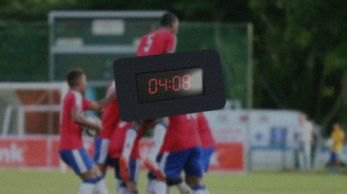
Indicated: 4 h 08 min
